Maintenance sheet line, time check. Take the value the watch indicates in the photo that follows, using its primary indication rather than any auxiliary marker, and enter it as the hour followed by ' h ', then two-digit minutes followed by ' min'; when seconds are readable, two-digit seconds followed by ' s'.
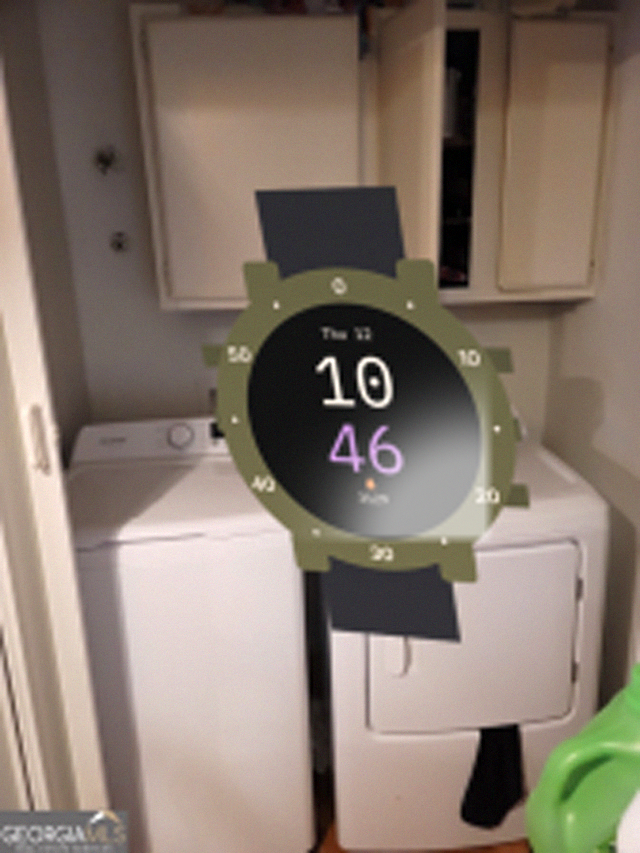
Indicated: 10 h 46 min
